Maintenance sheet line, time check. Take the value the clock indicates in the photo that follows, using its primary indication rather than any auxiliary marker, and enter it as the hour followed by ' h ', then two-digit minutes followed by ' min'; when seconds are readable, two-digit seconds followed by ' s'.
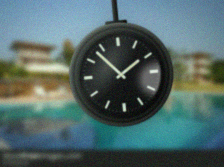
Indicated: 1 h 53 min
